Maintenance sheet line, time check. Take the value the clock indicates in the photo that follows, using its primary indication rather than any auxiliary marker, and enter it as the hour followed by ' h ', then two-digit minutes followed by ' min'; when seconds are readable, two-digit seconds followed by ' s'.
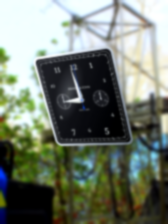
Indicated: 8 h 59 min
